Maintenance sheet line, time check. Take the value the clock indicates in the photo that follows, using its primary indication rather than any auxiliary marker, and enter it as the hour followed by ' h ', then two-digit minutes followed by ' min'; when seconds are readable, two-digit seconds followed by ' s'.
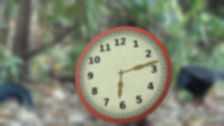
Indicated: 6 h 13 min
